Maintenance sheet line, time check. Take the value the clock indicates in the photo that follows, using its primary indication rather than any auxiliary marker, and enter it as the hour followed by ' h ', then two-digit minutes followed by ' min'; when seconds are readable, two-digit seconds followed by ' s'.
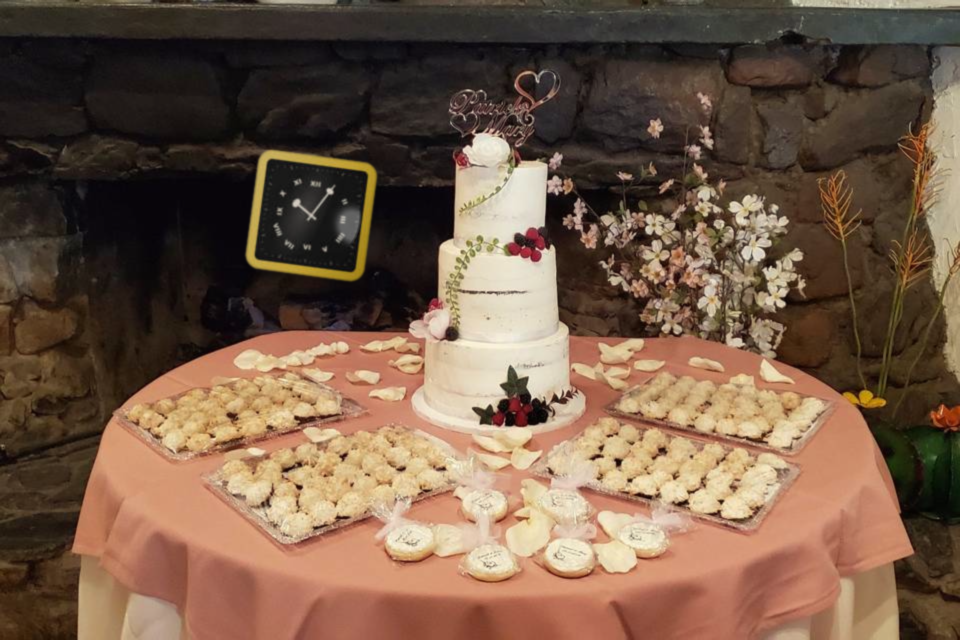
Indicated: 10 h 05 min
